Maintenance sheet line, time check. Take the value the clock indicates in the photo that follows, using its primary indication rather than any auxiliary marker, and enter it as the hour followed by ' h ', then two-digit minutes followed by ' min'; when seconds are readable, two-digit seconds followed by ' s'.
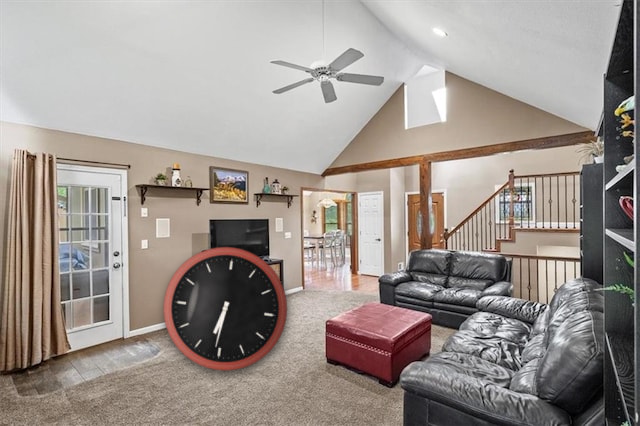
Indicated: 6 h 31 min
